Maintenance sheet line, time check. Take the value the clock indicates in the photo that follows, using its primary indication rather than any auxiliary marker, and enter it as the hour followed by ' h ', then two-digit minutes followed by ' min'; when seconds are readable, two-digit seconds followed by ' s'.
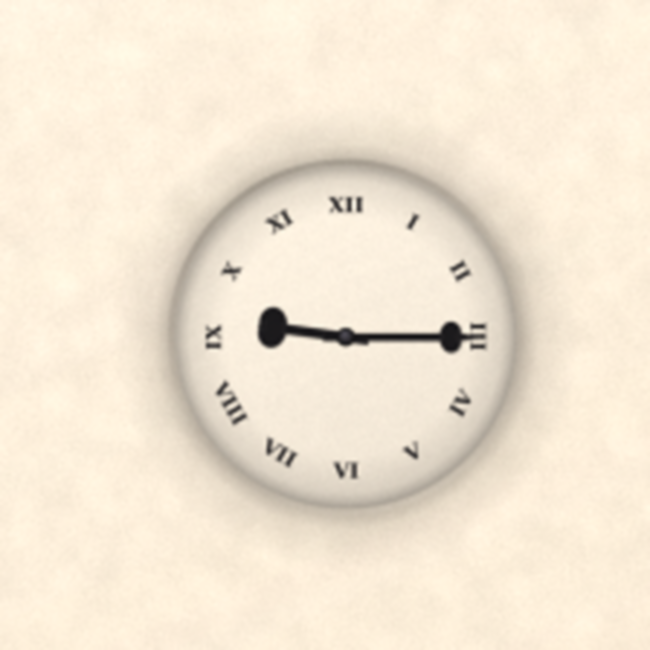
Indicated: 9 h 15 min
